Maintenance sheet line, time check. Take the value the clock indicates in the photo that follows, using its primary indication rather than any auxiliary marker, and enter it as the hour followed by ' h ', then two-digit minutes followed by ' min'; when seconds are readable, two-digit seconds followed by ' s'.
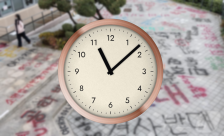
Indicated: 11 h 08 min
